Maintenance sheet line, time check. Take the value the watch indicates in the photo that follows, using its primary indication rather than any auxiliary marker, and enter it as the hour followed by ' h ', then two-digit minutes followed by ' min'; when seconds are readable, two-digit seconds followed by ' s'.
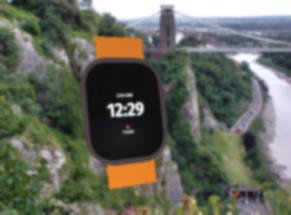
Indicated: 12 h 29 min
